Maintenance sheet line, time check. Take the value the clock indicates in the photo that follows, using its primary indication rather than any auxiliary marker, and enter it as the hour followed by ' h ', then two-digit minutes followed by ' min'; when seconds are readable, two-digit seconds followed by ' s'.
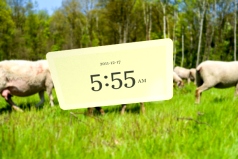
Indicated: 5 h 55 min
